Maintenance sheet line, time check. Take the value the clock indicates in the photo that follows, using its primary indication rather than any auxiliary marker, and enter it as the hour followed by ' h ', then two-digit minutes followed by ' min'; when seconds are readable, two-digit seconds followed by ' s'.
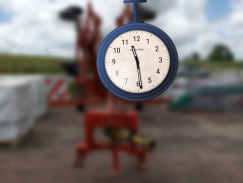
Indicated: 11 h 29 min
